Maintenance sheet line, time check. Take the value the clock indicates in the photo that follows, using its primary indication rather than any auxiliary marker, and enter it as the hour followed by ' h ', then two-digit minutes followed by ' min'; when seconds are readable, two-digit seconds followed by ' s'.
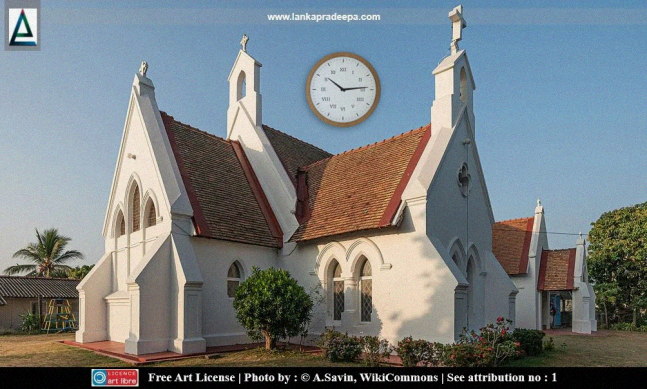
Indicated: 10 h 14 min
